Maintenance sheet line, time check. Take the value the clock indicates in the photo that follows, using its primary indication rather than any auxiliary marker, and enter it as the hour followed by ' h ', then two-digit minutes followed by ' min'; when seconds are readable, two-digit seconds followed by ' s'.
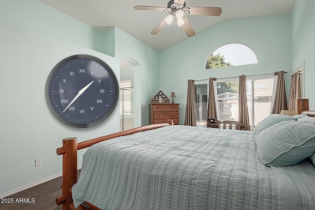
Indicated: 1 h 37 min
